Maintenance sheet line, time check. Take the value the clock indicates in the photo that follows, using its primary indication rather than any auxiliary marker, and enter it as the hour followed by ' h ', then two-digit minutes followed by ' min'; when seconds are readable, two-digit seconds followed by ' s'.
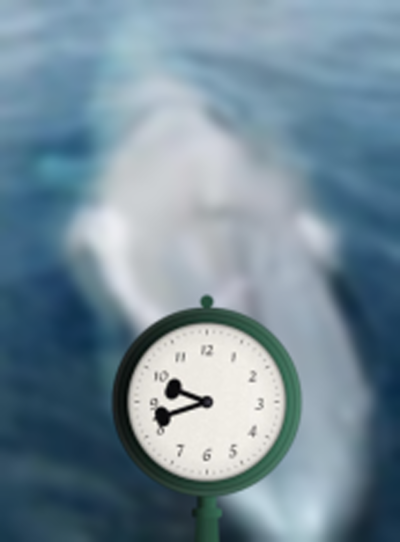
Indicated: 9 h 42 min
